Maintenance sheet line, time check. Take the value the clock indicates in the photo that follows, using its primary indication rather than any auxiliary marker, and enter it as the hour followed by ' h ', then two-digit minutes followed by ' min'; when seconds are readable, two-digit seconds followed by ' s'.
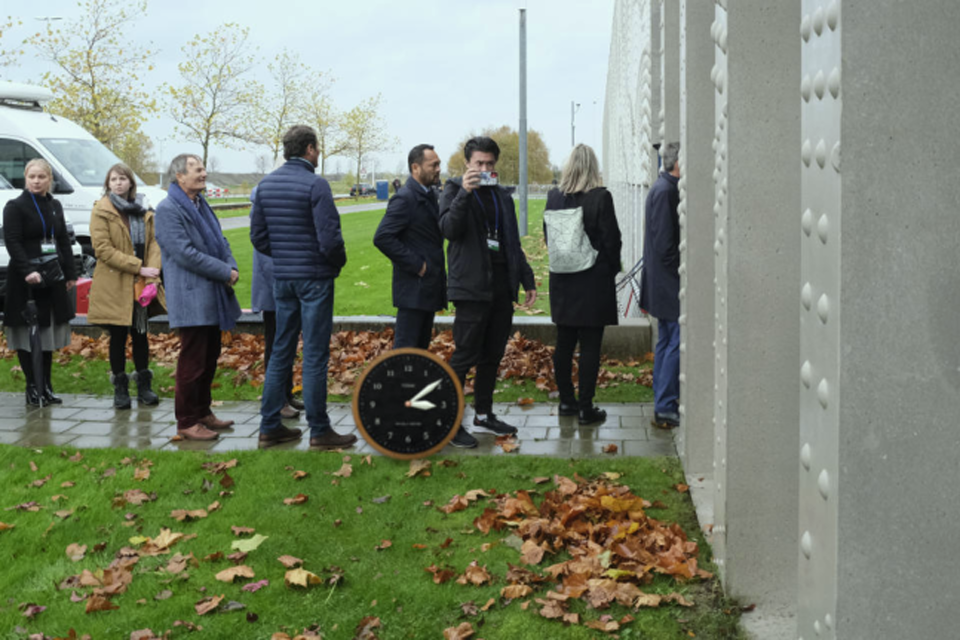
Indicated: 3 h 09 min
